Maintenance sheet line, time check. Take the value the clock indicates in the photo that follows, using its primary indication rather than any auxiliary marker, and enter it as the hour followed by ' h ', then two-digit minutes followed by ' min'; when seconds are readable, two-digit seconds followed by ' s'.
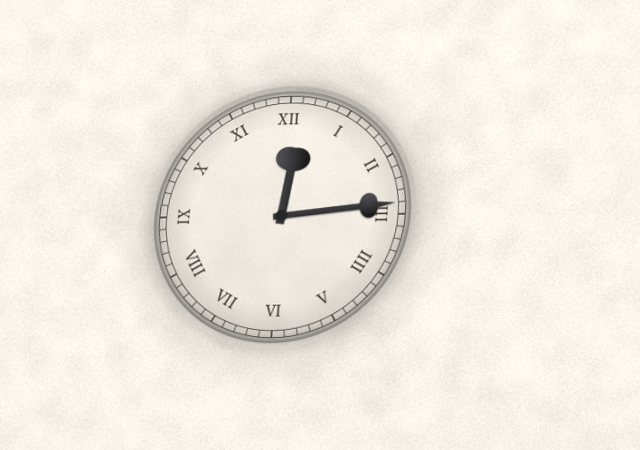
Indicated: 12 h 14 min
